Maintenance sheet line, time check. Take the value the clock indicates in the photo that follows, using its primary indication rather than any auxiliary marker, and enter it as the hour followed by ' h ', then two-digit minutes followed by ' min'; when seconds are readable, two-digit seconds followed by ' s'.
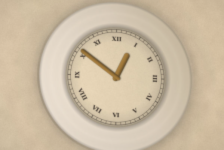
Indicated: 12 h 51 min
